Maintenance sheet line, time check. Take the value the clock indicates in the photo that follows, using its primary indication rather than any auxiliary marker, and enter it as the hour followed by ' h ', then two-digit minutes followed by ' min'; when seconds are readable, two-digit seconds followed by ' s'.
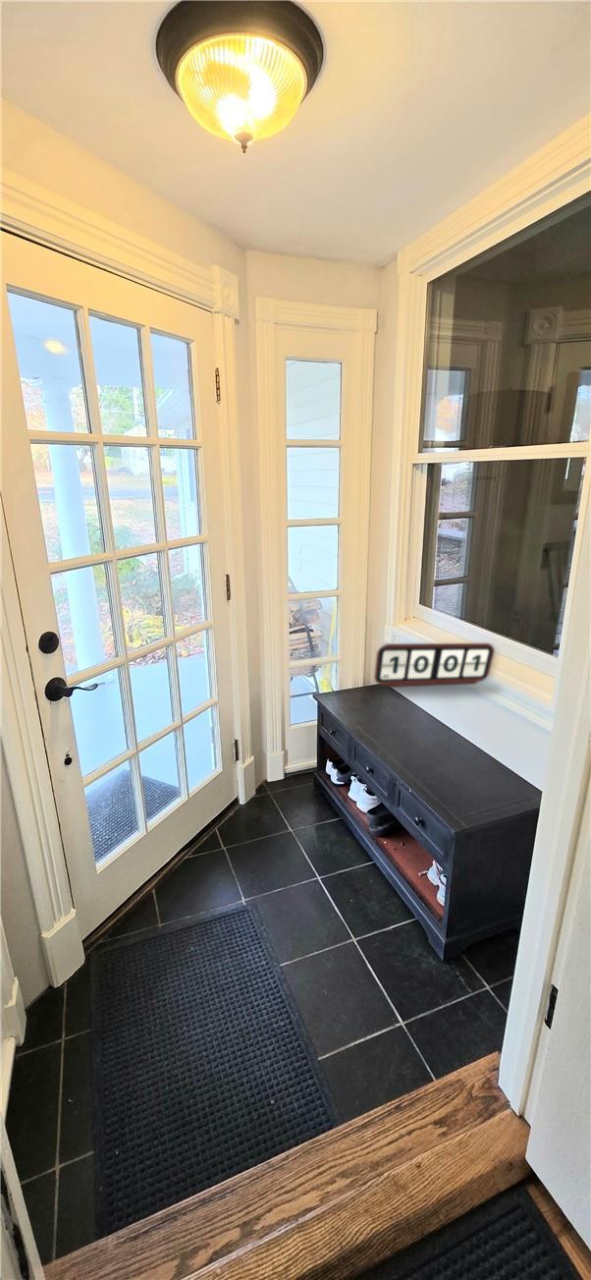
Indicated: 10 h 01 min
